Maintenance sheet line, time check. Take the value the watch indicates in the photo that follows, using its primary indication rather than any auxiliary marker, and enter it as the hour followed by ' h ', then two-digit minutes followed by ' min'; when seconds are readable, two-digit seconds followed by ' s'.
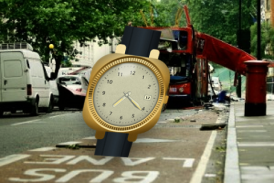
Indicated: 7 h 21 min
